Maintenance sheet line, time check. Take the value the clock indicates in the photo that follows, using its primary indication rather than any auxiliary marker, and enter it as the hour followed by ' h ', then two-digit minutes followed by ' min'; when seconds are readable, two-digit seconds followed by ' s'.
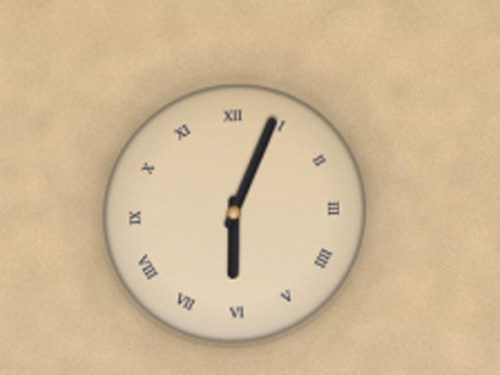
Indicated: 6 h 04 min
